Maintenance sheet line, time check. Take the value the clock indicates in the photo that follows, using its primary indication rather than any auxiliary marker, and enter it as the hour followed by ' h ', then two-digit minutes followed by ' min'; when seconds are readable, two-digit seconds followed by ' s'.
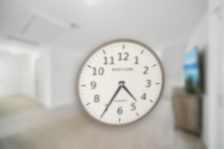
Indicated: 4 h 35 min
